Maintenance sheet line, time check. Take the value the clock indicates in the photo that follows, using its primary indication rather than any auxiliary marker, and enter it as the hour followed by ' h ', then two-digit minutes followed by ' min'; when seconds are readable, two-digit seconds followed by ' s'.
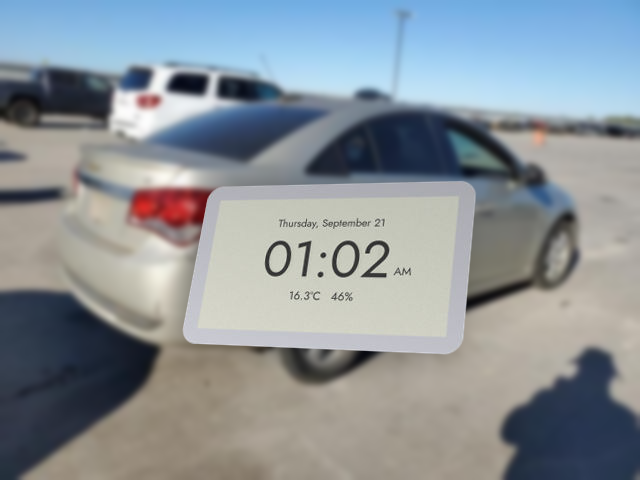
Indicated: 1 h 02 min
